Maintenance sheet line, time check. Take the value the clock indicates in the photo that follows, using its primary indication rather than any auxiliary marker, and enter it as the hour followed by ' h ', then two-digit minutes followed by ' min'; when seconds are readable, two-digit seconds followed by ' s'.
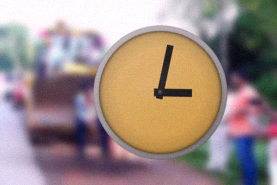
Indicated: 3 h 02 min
